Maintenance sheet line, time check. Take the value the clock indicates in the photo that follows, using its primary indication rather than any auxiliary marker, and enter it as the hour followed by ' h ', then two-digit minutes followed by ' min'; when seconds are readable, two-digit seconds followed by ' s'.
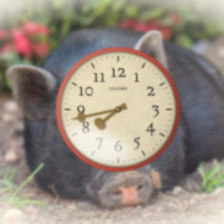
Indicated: 7 h 43 min
